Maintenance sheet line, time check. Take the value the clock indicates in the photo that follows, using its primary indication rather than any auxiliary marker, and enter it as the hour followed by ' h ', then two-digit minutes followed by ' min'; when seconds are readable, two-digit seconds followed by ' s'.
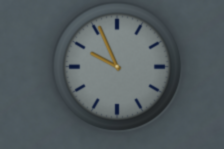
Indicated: 9 h 56 min
